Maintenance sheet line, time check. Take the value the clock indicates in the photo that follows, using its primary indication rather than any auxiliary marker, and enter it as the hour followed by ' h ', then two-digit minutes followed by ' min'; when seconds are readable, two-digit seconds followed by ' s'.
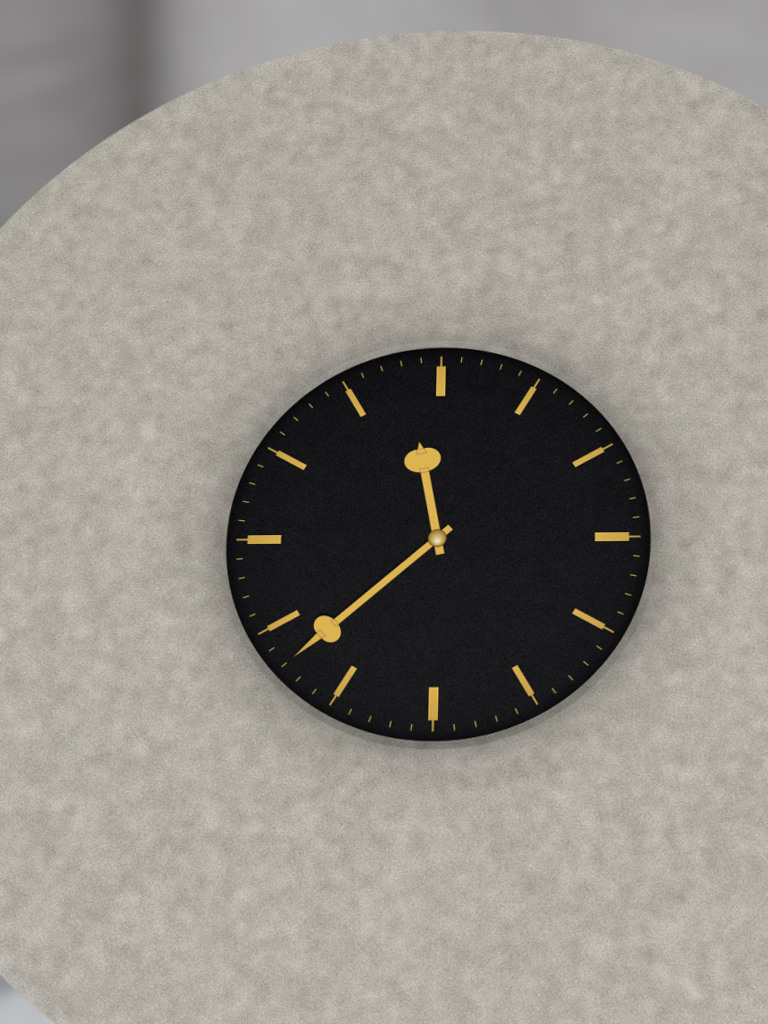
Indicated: 11 h 38 min
